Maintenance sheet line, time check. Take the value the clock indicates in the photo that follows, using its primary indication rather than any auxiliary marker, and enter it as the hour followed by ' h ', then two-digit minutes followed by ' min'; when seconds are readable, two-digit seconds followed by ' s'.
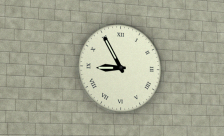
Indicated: 8 h 55 min
